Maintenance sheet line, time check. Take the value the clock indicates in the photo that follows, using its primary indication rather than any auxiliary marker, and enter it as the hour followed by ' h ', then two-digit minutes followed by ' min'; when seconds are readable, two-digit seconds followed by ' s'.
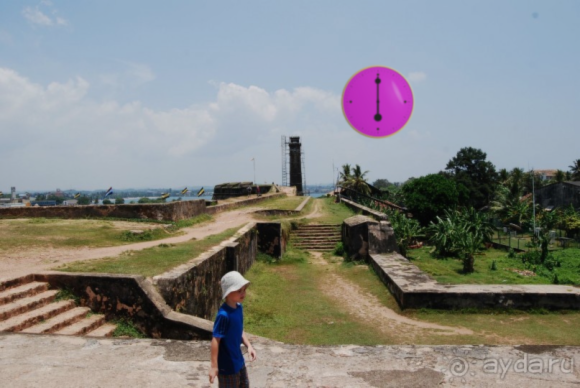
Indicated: 6 h 00 min
